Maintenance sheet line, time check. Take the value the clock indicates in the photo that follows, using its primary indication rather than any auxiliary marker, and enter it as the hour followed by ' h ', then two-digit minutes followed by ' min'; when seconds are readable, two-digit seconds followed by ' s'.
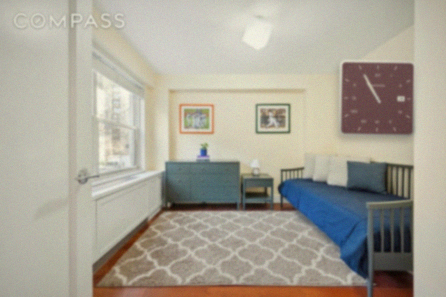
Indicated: 10 h 55 min
